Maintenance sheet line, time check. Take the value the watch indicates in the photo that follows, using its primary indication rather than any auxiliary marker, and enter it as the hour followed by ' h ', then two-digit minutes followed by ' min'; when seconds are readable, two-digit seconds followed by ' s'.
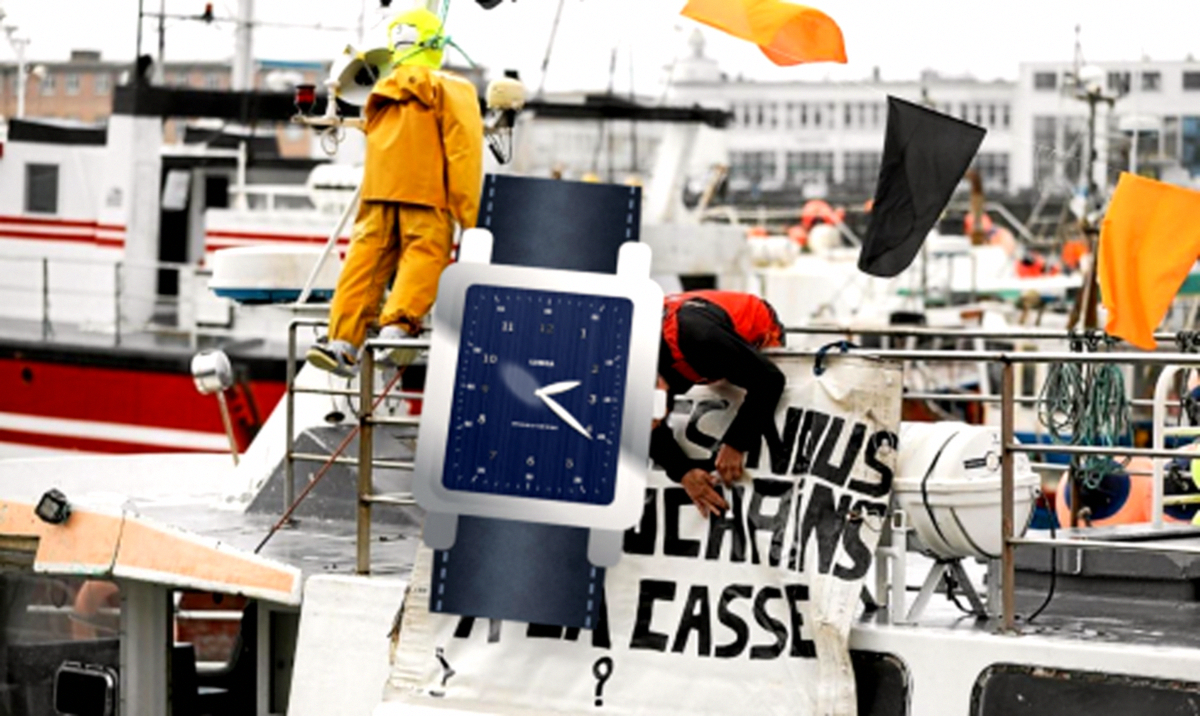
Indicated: 2 h 21 min
